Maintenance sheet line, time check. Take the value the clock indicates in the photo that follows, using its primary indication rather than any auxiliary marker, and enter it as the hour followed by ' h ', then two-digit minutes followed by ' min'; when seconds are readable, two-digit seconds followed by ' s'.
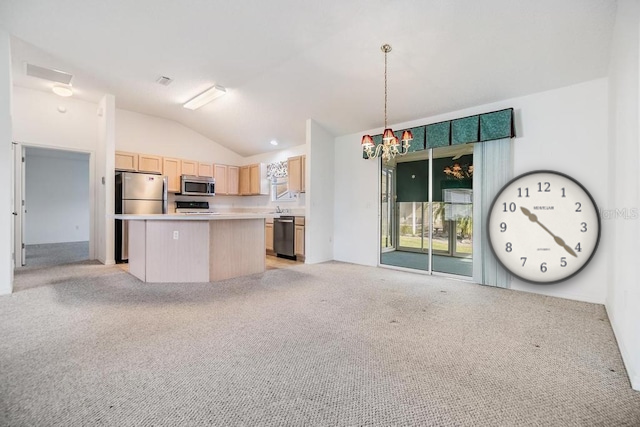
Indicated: 10 h 22 min
